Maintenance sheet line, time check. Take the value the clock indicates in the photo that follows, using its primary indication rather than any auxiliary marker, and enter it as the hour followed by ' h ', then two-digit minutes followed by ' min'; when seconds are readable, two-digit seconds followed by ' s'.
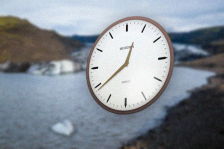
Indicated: 12 h 39 min
